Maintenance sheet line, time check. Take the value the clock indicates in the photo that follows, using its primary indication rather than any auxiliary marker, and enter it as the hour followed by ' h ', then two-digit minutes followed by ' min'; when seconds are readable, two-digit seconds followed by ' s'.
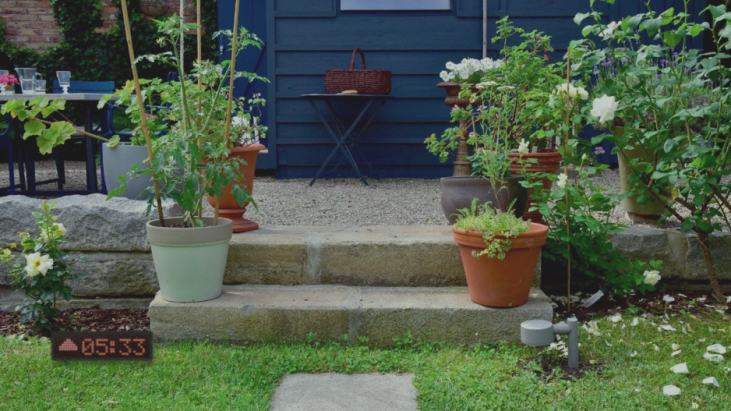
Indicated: 5 h 33 min
